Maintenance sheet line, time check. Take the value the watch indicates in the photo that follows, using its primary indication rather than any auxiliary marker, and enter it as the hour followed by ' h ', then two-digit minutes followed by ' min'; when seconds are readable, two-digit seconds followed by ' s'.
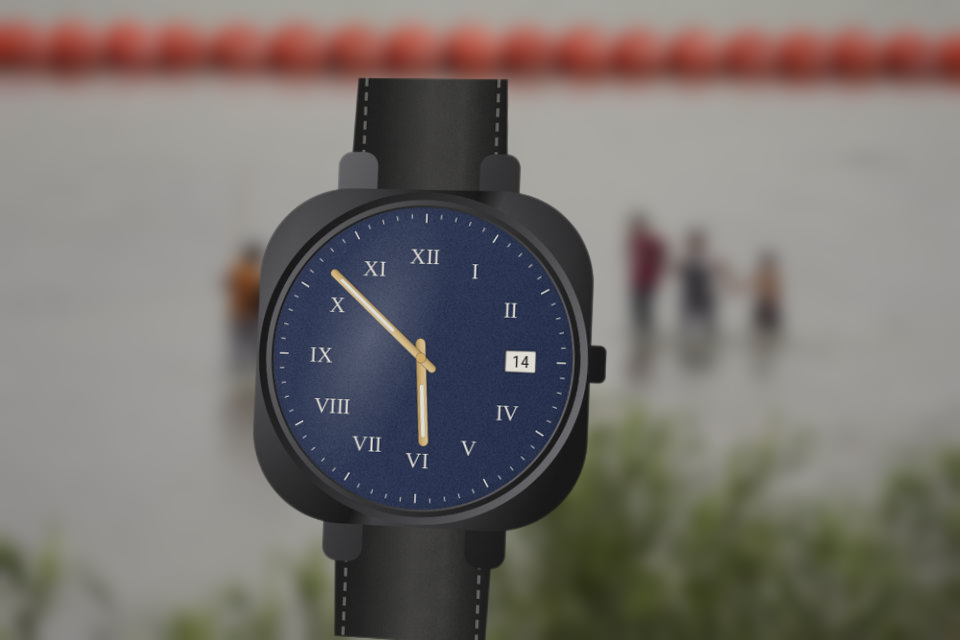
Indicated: 5 h 52 min
